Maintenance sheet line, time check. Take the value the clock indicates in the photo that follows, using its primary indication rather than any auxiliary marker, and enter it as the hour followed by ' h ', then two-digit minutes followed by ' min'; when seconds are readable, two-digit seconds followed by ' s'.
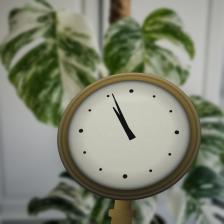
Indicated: 10 h 56 min
